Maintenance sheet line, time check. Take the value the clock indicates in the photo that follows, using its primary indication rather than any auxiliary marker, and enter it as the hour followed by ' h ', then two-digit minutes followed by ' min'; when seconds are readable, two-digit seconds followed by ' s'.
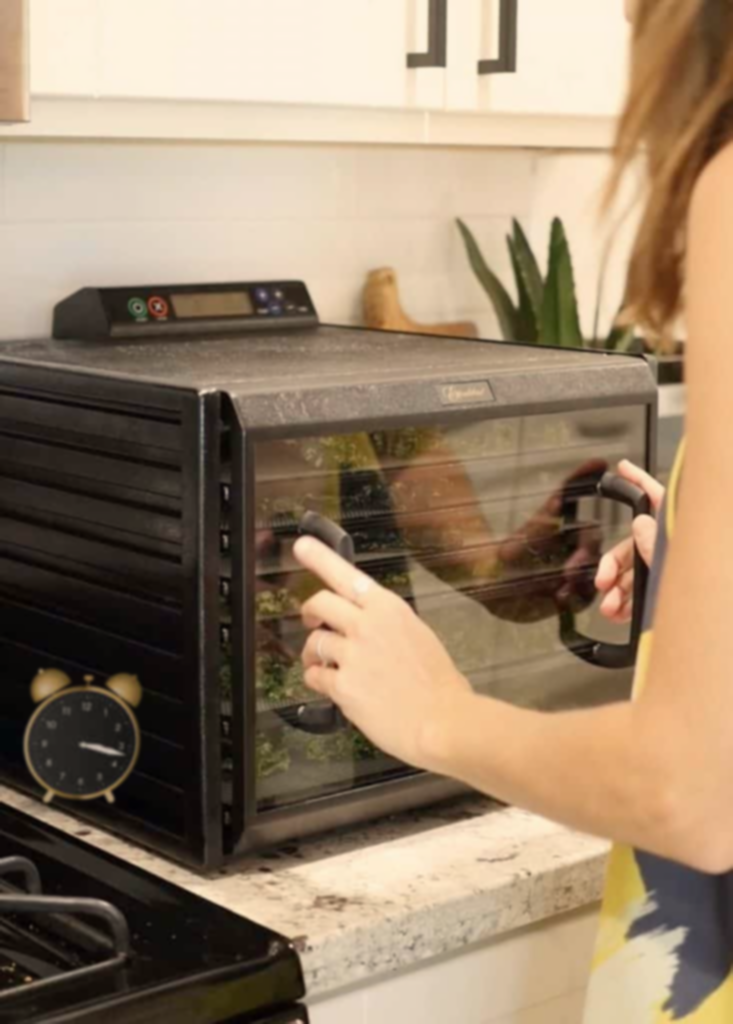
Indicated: 3 h 17 min
